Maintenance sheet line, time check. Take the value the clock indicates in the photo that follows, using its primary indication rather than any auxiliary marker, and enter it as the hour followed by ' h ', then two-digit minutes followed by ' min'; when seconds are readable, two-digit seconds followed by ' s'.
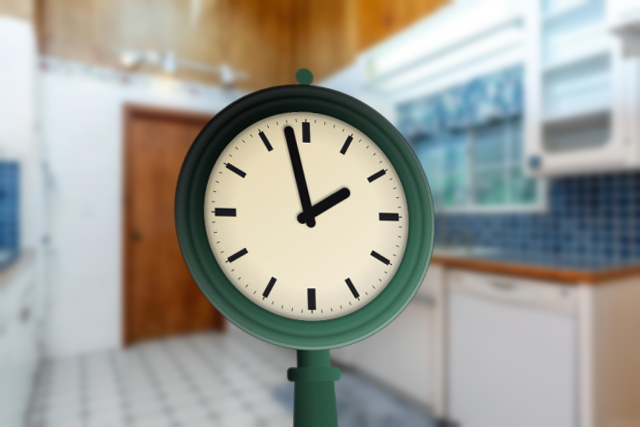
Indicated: 1 h 58 min
